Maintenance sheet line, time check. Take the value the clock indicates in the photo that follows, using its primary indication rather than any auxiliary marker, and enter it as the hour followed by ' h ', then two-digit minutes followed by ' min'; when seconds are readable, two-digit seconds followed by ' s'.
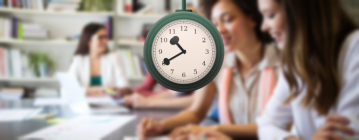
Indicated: 10 h 40 min
